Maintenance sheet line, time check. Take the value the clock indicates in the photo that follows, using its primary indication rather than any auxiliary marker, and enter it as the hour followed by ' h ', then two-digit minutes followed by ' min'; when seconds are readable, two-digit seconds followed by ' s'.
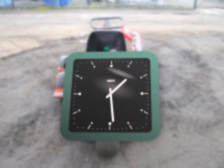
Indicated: 1 h 29 min
